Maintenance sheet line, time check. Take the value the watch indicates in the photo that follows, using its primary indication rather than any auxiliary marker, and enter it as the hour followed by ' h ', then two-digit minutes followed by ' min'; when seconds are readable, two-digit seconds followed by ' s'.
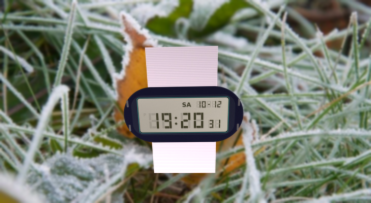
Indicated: 19 h 20 min
